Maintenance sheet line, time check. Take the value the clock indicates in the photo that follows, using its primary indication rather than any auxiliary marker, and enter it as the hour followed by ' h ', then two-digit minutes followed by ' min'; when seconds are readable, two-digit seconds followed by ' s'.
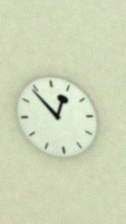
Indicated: 12 h 54 min
